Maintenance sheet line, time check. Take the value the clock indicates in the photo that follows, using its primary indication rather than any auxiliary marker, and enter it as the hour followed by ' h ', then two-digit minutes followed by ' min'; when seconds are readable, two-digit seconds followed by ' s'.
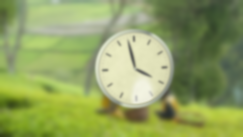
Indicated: 3 h 58 min
